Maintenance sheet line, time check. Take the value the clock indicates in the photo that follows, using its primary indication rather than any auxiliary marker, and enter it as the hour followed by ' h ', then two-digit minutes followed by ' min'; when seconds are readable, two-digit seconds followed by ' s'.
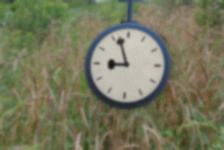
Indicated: 8 h 57 min
